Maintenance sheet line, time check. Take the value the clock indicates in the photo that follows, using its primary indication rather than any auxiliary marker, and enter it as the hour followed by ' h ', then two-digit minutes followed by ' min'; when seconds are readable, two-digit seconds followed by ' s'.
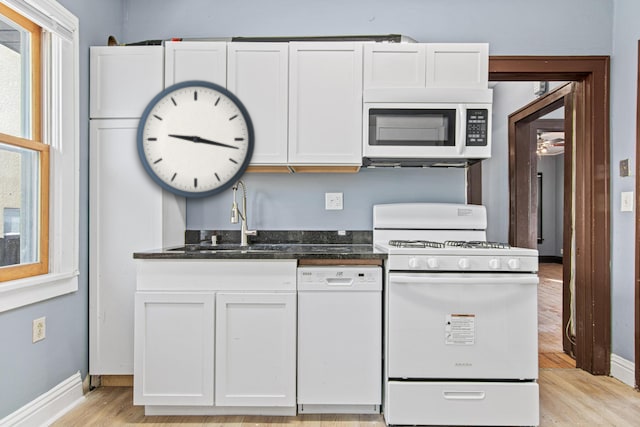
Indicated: 9 h 17 min
